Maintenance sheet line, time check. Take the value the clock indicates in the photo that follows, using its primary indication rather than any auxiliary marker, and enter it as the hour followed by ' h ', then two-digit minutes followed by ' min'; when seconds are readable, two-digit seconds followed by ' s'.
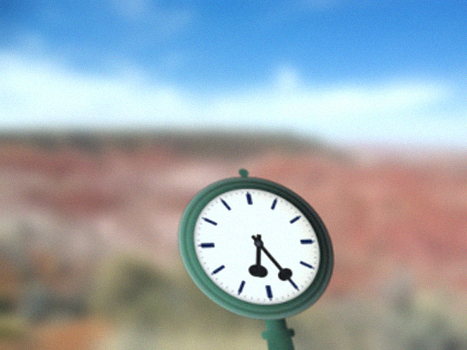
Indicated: 6 h 25 min
